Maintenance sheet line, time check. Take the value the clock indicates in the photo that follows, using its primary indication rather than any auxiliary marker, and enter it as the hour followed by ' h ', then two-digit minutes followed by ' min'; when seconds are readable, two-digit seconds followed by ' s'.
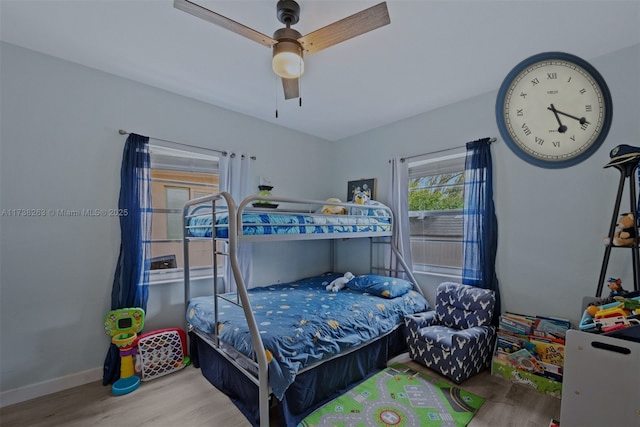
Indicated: 5 h 19 min
